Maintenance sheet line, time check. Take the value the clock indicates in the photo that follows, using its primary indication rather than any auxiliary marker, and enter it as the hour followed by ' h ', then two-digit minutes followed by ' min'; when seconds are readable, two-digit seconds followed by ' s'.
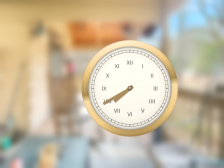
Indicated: 7 h 40 min
